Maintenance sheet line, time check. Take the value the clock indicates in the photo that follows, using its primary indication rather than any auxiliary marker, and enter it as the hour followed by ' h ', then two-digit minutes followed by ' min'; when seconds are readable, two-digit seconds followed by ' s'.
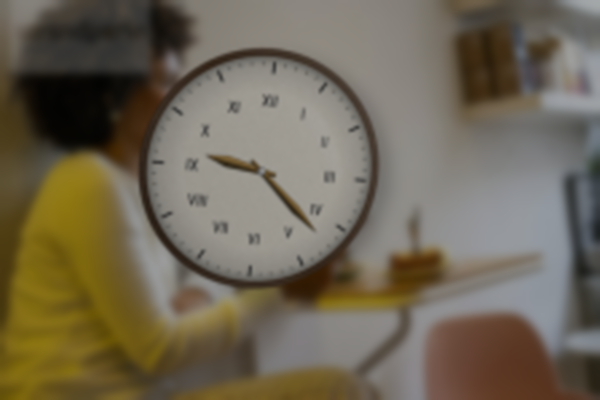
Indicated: 9 h 22 min
